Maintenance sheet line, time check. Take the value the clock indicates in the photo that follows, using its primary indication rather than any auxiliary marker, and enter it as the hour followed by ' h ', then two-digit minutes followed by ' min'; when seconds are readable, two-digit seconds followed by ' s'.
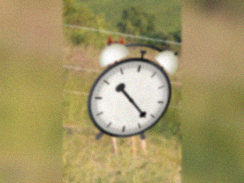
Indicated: 10 h 22 min
